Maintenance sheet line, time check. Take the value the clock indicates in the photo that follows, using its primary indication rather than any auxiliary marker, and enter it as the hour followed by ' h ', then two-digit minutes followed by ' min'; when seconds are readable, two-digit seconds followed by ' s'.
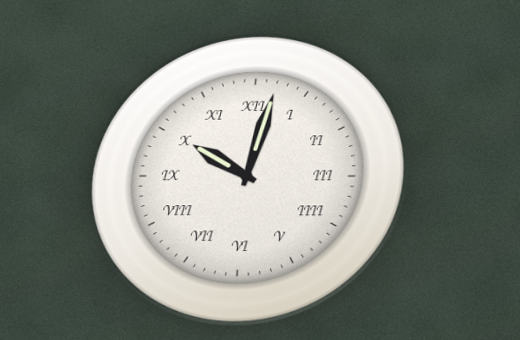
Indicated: 10 h 02 min
